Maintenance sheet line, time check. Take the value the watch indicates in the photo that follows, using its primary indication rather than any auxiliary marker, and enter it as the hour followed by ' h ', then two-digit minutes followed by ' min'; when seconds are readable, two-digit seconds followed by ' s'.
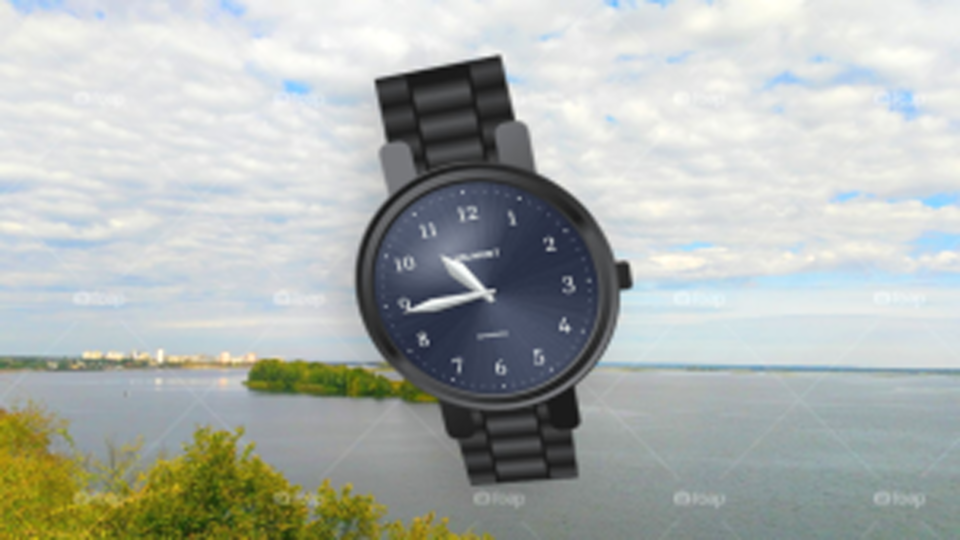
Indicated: 10 h 44 min
